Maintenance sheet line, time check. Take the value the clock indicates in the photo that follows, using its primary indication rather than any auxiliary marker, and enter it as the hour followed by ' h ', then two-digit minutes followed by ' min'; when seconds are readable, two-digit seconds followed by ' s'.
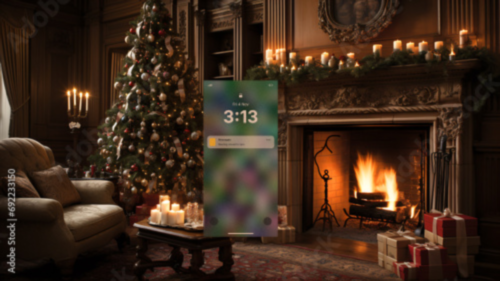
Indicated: 3 h 13 min
